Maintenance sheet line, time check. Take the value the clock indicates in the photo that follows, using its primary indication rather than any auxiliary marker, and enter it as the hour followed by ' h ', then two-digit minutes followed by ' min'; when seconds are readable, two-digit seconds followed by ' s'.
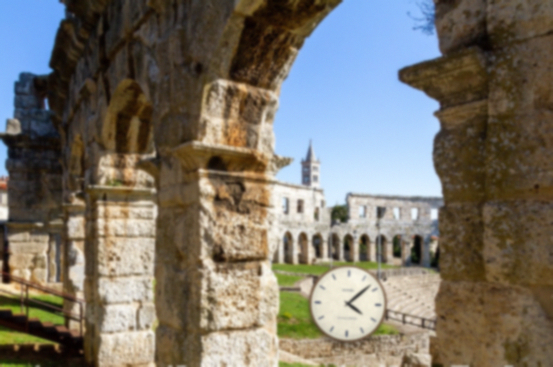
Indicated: 4 h 08 min
